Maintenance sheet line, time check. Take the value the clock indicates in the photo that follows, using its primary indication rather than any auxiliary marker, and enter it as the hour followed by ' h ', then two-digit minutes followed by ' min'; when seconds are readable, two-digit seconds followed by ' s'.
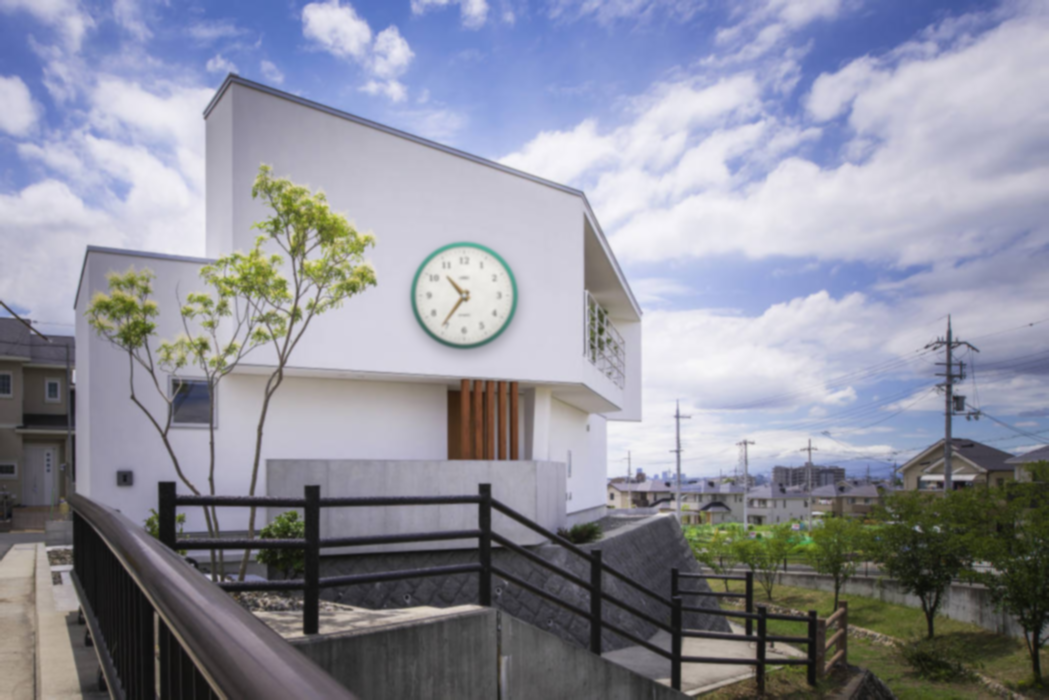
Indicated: 10 h 36 min
